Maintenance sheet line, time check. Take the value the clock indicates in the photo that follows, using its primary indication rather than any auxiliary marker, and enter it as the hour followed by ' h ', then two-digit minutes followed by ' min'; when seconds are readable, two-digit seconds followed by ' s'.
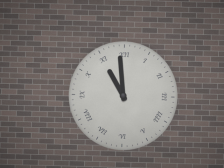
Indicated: 10 h 59 min
